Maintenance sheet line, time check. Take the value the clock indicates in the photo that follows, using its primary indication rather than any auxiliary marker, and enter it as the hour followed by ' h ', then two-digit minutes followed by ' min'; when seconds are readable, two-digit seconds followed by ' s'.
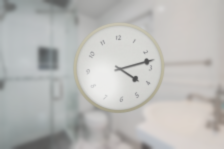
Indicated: 4 h 13 min
